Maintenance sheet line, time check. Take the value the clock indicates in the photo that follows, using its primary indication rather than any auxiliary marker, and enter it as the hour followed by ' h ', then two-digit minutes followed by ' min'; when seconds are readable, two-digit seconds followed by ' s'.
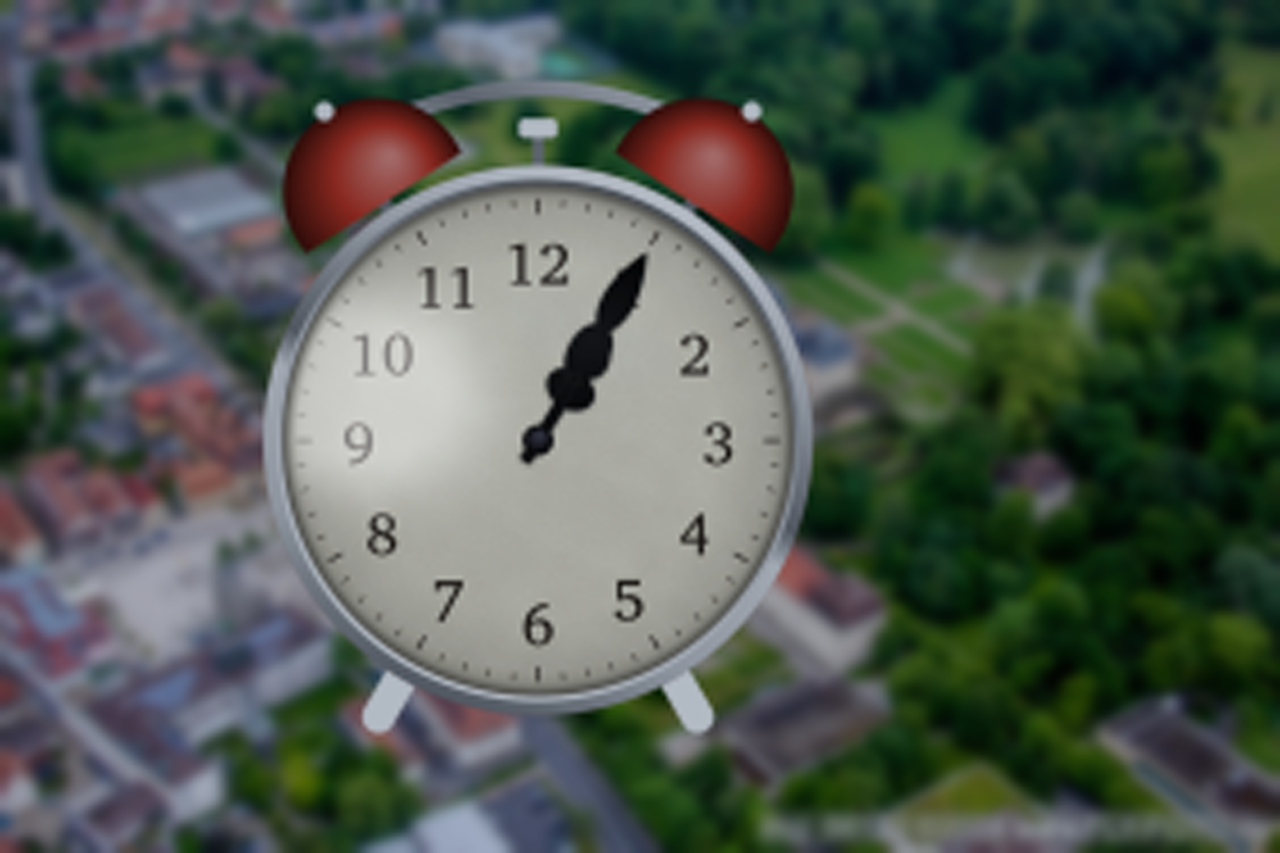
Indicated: 1 h 05 min
